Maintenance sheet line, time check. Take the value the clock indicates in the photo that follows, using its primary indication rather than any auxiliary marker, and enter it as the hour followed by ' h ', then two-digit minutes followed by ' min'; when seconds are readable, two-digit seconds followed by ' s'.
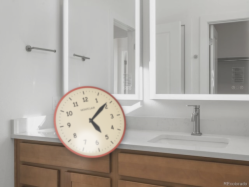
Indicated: 5 h 09 min
